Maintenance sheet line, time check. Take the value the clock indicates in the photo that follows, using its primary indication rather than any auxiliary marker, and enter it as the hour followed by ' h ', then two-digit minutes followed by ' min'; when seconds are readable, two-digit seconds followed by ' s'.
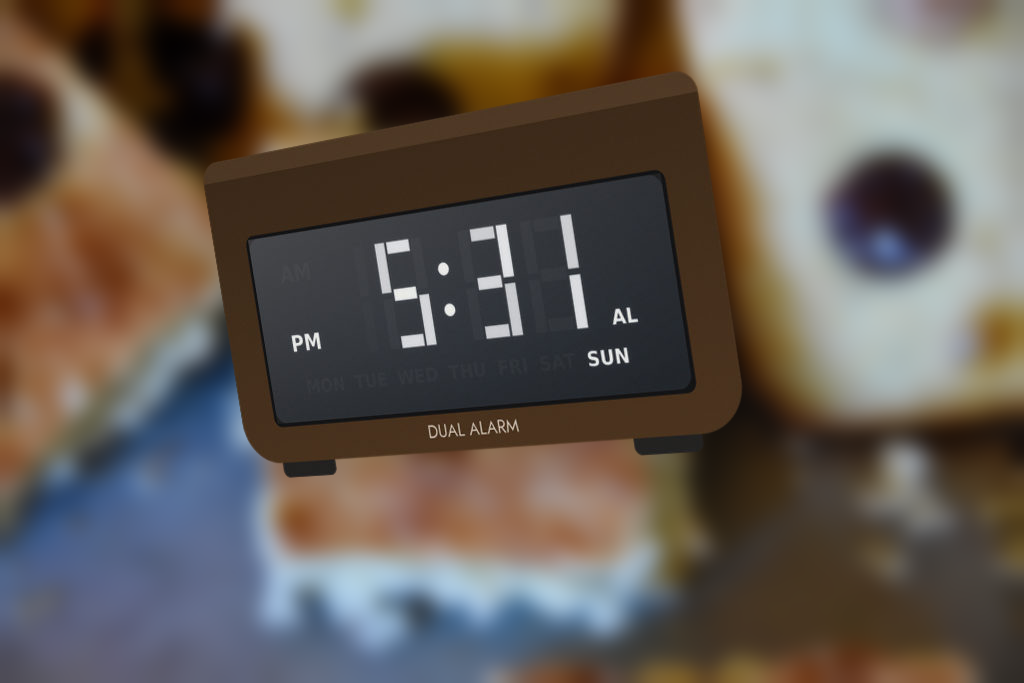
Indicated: 5 h 31 min
